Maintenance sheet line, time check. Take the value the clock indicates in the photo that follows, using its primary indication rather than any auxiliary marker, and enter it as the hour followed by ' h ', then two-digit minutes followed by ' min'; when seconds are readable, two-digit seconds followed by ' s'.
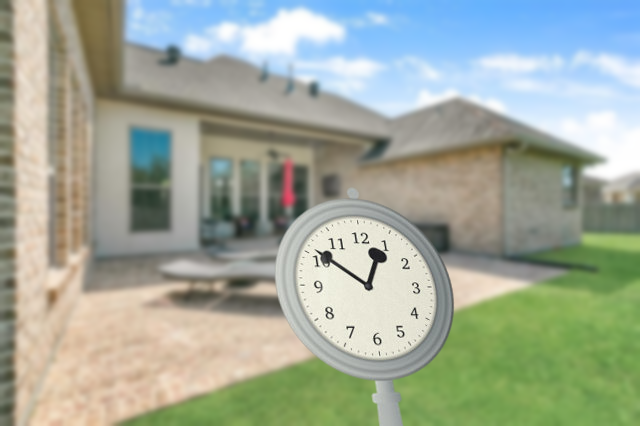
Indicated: 12 h 51 min
